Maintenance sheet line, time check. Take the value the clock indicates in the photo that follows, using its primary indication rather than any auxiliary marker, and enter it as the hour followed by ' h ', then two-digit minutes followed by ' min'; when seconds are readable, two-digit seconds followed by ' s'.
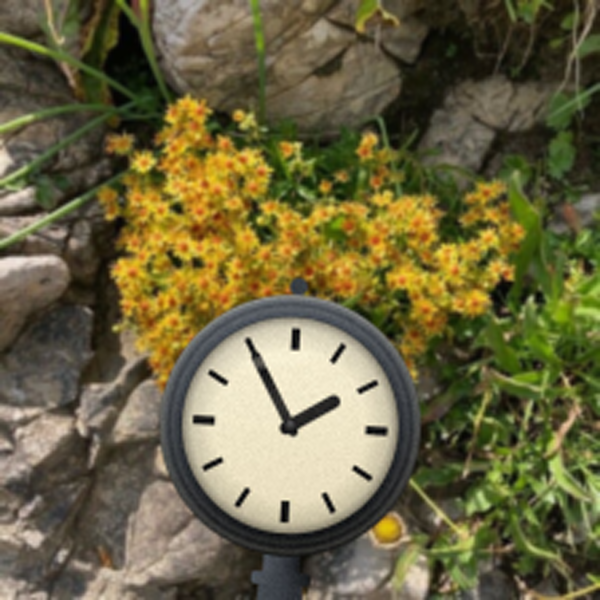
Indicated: 1 h 55 min
